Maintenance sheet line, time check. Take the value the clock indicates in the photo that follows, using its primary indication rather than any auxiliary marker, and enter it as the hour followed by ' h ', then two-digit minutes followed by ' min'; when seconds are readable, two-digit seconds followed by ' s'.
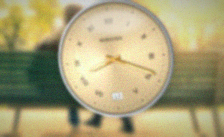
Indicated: 8 h 19 min
